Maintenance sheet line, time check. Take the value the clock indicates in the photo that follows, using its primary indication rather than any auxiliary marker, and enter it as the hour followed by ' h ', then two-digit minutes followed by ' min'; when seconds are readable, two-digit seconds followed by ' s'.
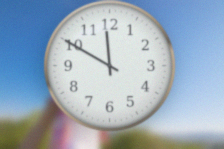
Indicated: 11 h 50 min
